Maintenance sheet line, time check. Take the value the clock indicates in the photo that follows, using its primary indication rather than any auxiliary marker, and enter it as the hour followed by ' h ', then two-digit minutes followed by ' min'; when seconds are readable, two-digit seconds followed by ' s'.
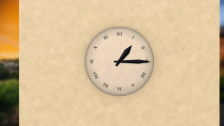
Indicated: 1 h 15 min
